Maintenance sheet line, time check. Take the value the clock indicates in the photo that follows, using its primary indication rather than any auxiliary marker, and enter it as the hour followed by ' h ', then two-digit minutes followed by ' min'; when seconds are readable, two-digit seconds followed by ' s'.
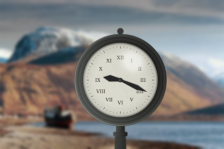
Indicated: 9 h 19 min
